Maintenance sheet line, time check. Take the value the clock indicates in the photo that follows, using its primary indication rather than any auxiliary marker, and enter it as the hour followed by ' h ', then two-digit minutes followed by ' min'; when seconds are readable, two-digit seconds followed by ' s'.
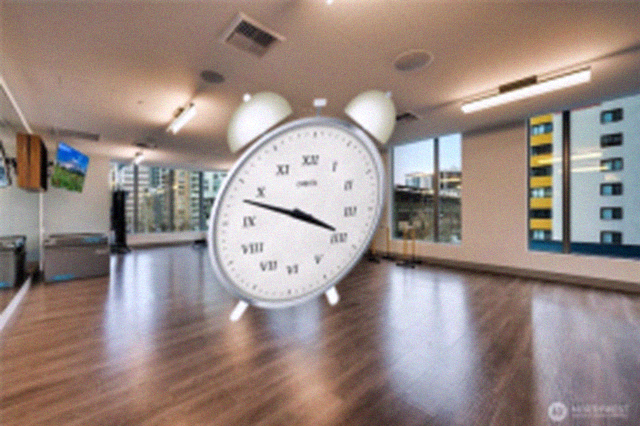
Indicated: 3 h 48 min
